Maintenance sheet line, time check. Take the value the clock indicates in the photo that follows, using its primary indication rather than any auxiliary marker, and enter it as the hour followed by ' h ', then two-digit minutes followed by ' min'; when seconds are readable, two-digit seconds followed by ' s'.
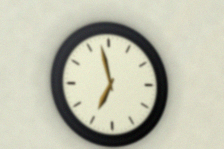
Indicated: 6 h 58 min
